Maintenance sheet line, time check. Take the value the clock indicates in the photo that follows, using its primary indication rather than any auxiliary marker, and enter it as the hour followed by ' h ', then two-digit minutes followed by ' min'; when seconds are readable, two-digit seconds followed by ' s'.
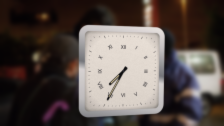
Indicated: 7 h 35 min
